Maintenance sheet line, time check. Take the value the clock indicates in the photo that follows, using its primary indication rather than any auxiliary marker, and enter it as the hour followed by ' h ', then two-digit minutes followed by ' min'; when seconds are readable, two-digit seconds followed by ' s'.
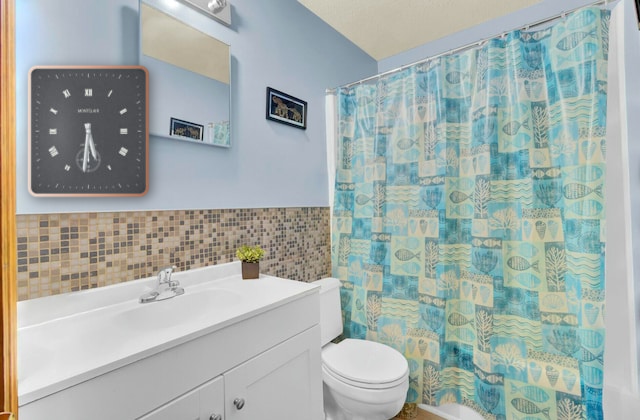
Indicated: 5 h 31 min
